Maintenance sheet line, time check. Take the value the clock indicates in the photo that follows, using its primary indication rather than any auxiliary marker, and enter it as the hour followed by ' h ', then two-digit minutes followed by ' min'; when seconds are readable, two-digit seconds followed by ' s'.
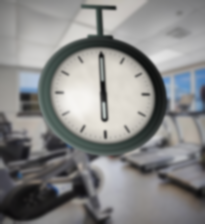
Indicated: 6 h 00 min
